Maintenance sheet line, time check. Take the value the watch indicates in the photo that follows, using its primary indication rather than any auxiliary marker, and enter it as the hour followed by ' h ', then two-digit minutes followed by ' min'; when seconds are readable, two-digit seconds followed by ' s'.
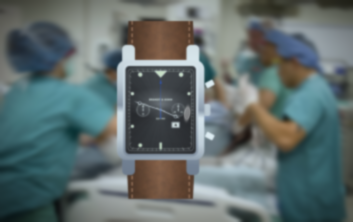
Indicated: 3 h 48 min
